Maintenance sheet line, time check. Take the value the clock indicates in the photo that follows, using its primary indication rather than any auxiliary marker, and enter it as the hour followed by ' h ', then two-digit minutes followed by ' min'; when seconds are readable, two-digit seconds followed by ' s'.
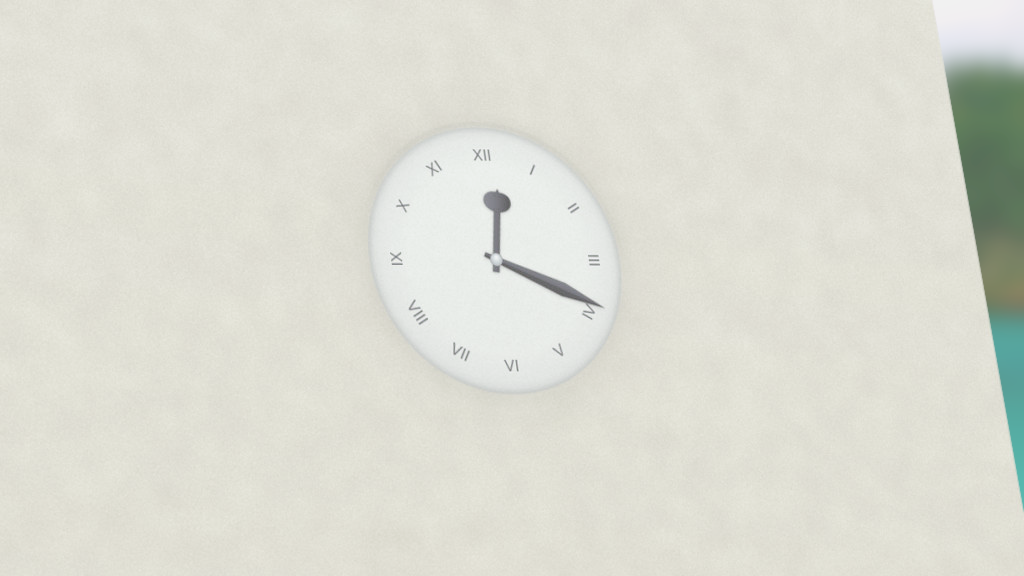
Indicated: 12 h 19 min
